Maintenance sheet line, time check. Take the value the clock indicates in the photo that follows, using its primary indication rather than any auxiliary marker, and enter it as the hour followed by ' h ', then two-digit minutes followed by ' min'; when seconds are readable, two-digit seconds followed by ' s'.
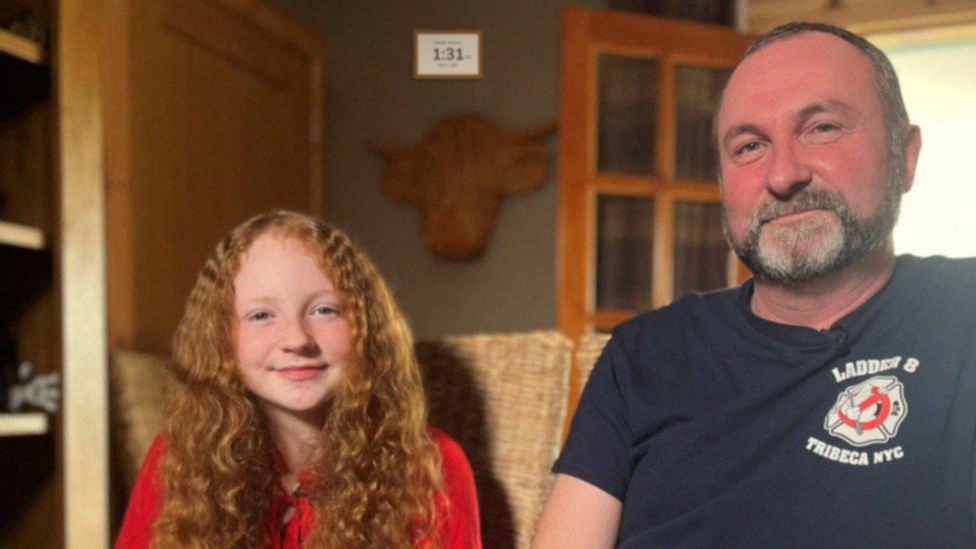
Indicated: 1 h 31 min
